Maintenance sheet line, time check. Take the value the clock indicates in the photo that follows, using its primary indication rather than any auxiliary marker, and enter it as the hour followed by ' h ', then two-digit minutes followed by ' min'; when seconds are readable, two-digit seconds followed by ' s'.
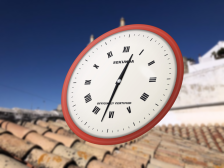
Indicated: 12 h 32 min
